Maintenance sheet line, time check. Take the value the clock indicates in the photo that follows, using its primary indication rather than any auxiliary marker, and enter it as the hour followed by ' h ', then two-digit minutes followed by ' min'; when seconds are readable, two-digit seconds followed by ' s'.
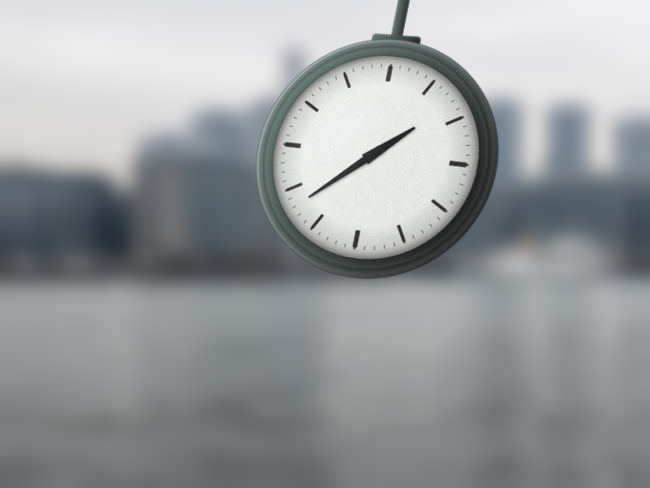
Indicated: 1 h 38 min
